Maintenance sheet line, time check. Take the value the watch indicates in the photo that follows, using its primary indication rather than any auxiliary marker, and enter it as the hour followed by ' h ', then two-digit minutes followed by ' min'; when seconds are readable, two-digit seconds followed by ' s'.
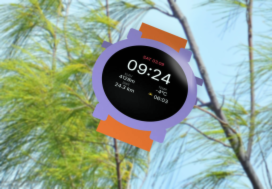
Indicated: 9 h 24 min
